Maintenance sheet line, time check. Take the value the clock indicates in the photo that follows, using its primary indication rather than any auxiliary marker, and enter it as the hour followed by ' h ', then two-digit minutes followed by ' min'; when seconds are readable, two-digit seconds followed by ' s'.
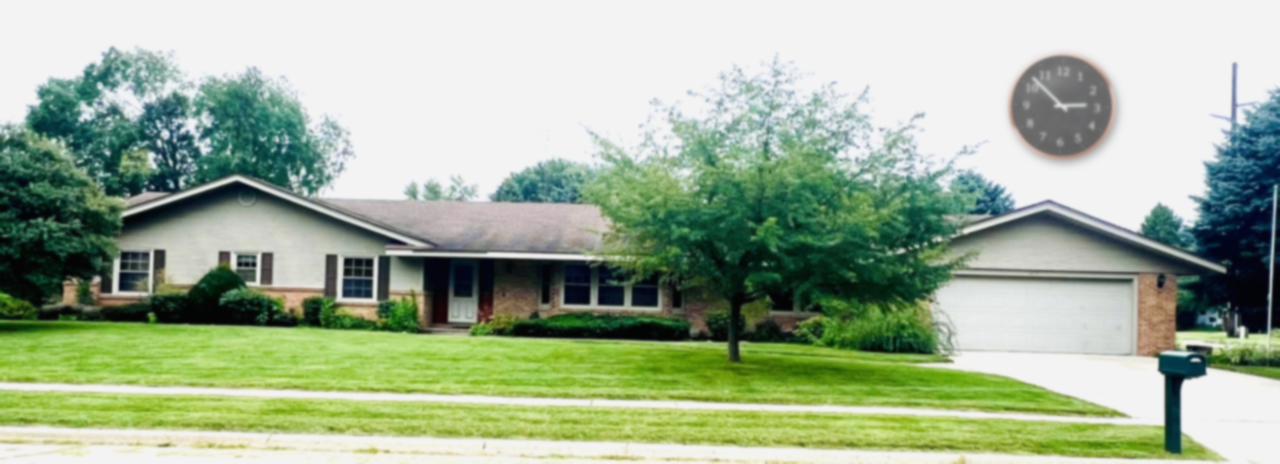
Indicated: 2 h 52 min
